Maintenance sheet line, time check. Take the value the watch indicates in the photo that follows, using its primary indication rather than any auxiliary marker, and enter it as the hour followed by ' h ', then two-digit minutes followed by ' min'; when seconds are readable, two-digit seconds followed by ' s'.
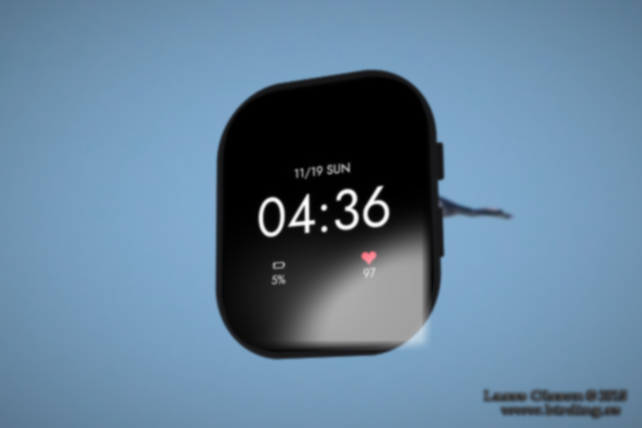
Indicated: 4 h 36 min
